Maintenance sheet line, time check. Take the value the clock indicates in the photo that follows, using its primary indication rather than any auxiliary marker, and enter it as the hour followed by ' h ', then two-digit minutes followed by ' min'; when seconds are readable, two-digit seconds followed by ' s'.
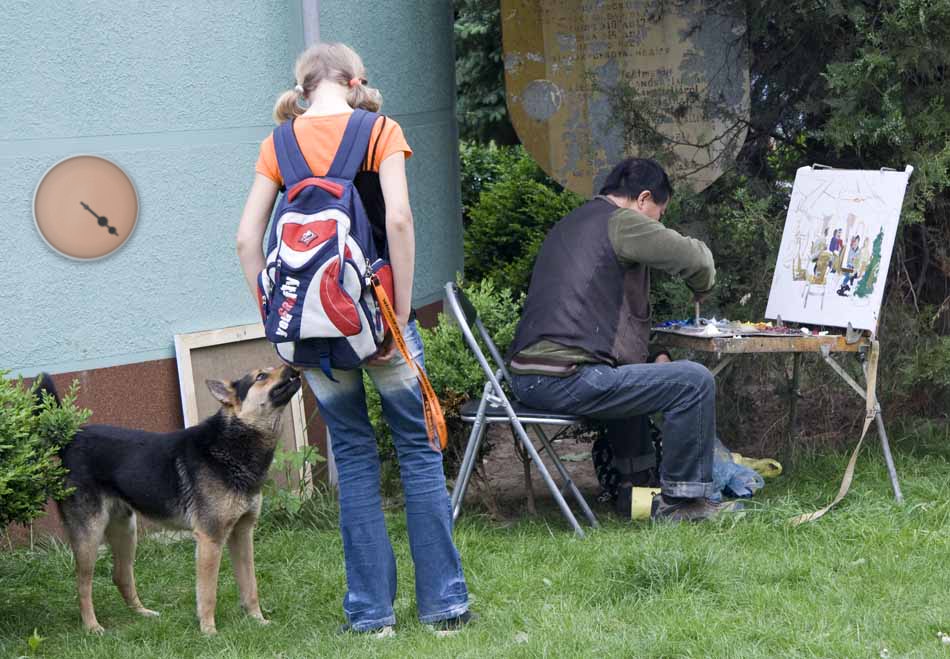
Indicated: 4 h 22 min
